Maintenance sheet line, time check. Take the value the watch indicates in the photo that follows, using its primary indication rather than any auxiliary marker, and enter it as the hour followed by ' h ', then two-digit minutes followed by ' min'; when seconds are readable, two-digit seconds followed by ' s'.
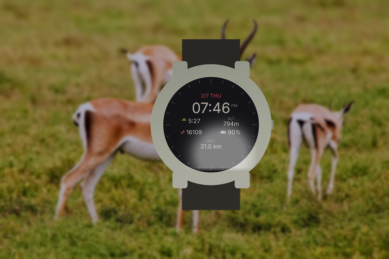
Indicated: 7 h 46 min
